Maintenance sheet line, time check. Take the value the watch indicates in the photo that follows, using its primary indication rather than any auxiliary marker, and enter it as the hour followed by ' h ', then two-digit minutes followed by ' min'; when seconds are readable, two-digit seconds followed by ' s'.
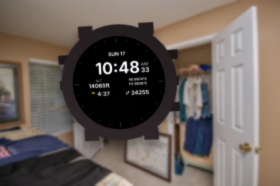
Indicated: 10 h 48 min
